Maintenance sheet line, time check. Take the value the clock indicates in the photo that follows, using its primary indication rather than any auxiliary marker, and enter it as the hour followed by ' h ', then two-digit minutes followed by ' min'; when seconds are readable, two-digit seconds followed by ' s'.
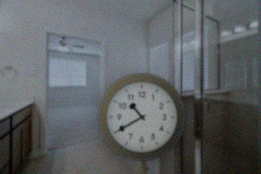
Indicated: 10 h 40 min
